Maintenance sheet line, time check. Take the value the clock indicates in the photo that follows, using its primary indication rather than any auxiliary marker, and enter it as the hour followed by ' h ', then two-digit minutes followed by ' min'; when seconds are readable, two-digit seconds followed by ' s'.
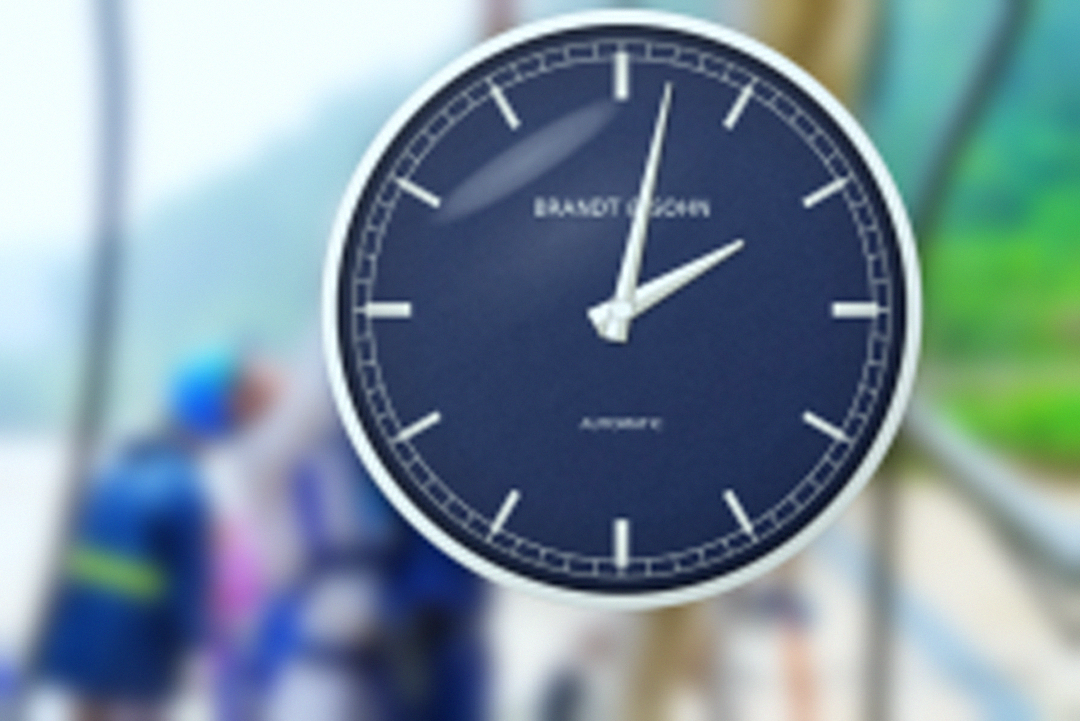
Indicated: 2 h 02 min
